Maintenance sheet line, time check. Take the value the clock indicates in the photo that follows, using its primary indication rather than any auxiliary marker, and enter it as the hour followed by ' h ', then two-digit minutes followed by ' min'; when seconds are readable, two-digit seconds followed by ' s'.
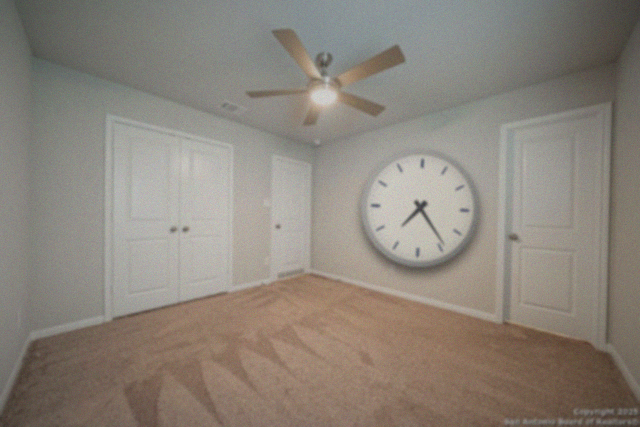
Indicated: 7 h 24 min
